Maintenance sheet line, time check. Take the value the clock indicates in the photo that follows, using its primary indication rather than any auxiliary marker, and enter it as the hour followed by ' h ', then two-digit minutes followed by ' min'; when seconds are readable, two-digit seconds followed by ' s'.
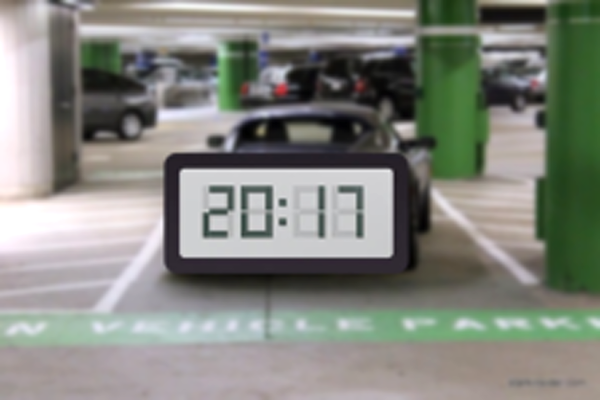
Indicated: 20 h 17 min
